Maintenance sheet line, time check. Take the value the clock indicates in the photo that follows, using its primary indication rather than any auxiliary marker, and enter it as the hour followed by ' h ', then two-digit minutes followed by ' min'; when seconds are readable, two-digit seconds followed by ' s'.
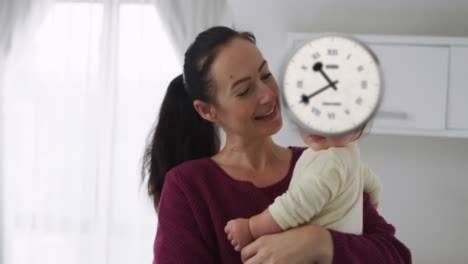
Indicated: 10 h 40 min
